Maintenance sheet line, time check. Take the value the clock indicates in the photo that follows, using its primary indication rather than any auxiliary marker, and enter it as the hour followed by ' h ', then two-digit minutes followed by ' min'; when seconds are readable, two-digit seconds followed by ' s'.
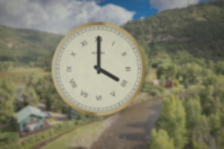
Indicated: 4 h 00 min
